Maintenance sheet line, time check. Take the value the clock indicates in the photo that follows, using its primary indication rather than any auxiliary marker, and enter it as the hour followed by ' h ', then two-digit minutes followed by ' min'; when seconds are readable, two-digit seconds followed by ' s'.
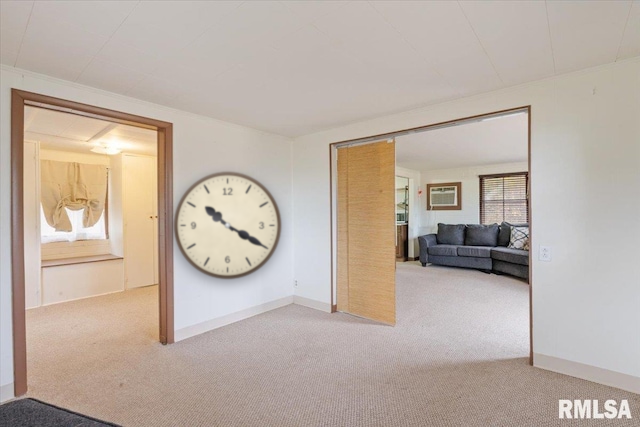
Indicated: 10 h 20 min
